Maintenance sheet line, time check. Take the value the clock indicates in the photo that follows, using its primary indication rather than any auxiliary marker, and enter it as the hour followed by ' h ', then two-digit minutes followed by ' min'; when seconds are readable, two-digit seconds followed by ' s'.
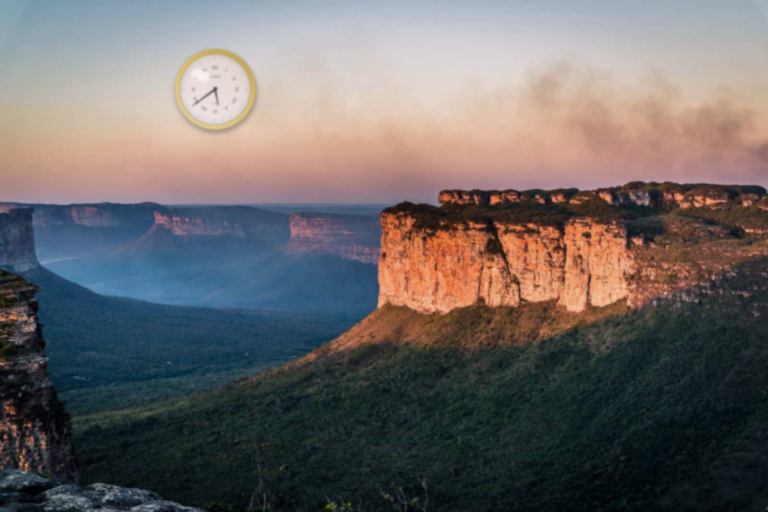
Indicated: 5 h 39 min
